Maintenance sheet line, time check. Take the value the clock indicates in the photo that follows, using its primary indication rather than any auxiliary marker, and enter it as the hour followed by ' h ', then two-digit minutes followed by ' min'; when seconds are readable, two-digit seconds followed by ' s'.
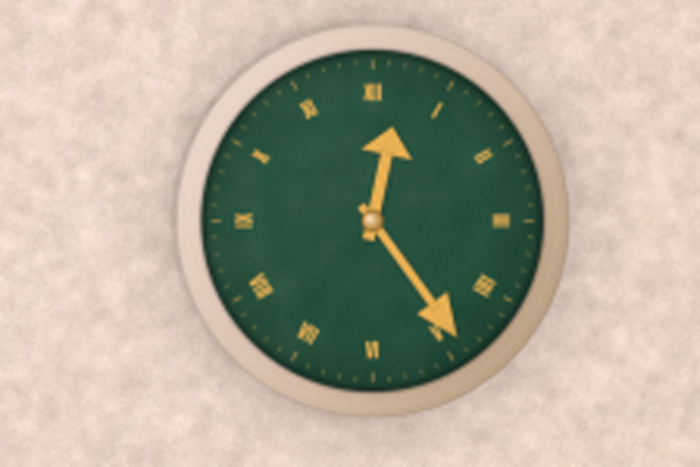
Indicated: 12 h 24 min
